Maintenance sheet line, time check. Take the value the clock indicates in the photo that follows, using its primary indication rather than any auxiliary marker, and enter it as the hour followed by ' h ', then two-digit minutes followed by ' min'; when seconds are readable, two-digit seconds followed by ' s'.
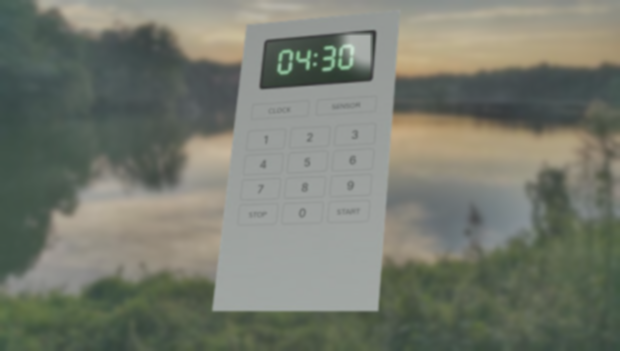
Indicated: 4 h 30 min
